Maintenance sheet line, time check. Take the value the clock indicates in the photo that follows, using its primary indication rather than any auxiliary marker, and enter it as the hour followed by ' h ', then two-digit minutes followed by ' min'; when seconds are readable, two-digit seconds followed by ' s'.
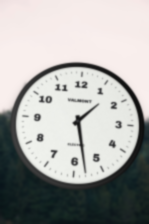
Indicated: 1 h 28 min
